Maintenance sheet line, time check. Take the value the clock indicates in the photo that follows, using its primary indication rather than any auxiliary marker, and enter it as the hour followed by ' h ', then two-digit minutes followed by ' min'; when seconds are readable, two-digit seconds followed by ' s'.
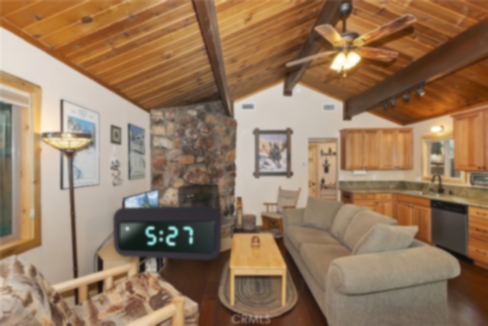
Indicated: 5 h 27 min
